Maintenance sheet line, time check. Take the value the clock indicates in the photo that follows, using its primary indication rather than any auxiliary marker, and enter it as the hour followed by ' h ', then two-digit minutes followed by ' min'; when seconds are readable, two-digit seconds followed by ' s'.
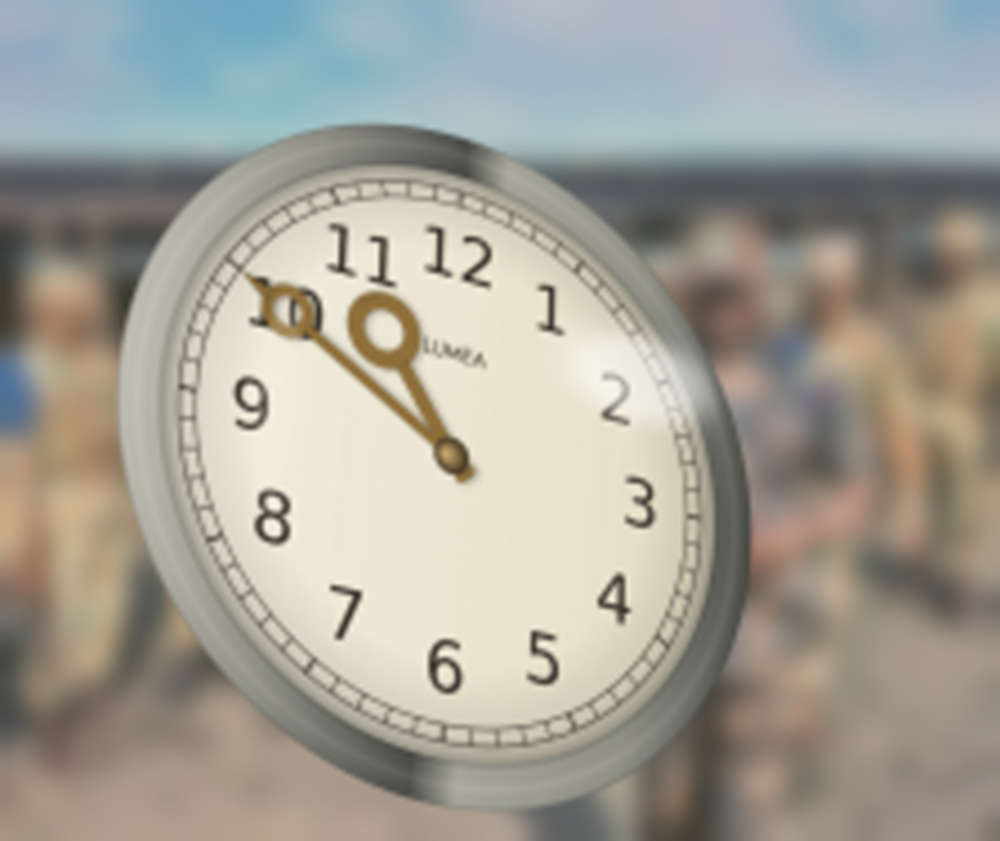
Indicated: 10 h 50 min
